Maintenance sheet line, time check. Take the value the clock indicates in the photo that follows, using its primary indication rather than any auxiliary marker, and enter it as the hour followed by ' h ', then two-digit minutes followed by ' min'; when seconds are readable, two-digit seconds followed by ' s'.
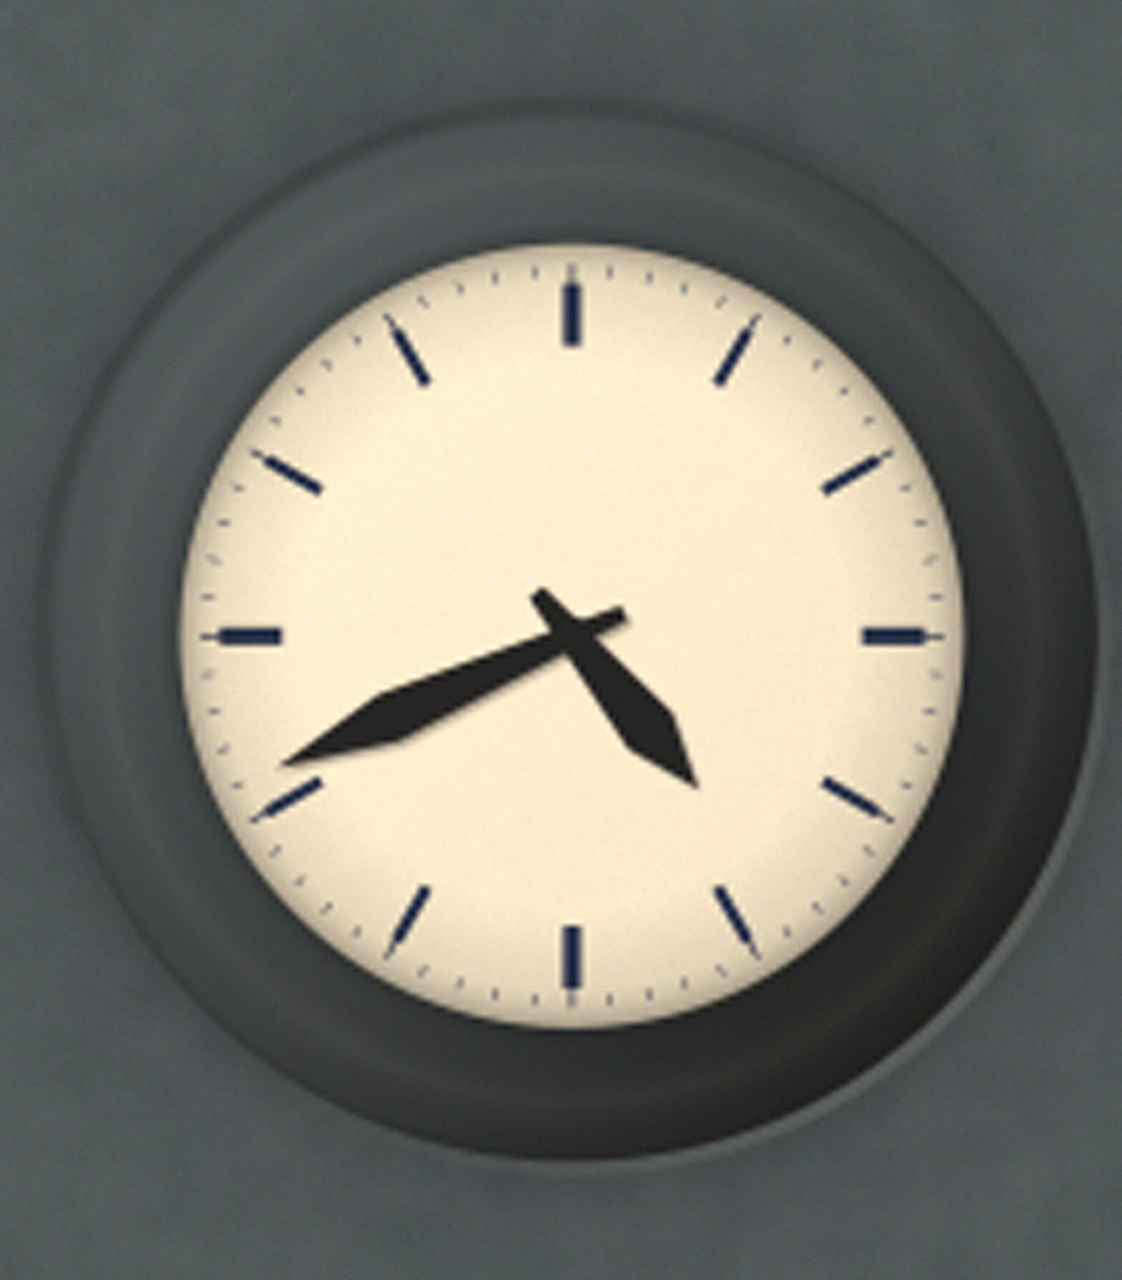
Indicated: 4 h 41 min
